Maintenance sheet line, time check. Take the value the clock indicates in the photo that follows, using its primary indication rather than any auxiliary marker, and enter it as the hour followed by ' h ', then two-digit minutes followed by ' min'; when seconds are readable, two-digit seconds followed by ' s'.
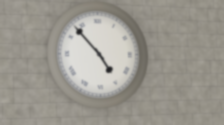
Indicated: 4 h 53 min
